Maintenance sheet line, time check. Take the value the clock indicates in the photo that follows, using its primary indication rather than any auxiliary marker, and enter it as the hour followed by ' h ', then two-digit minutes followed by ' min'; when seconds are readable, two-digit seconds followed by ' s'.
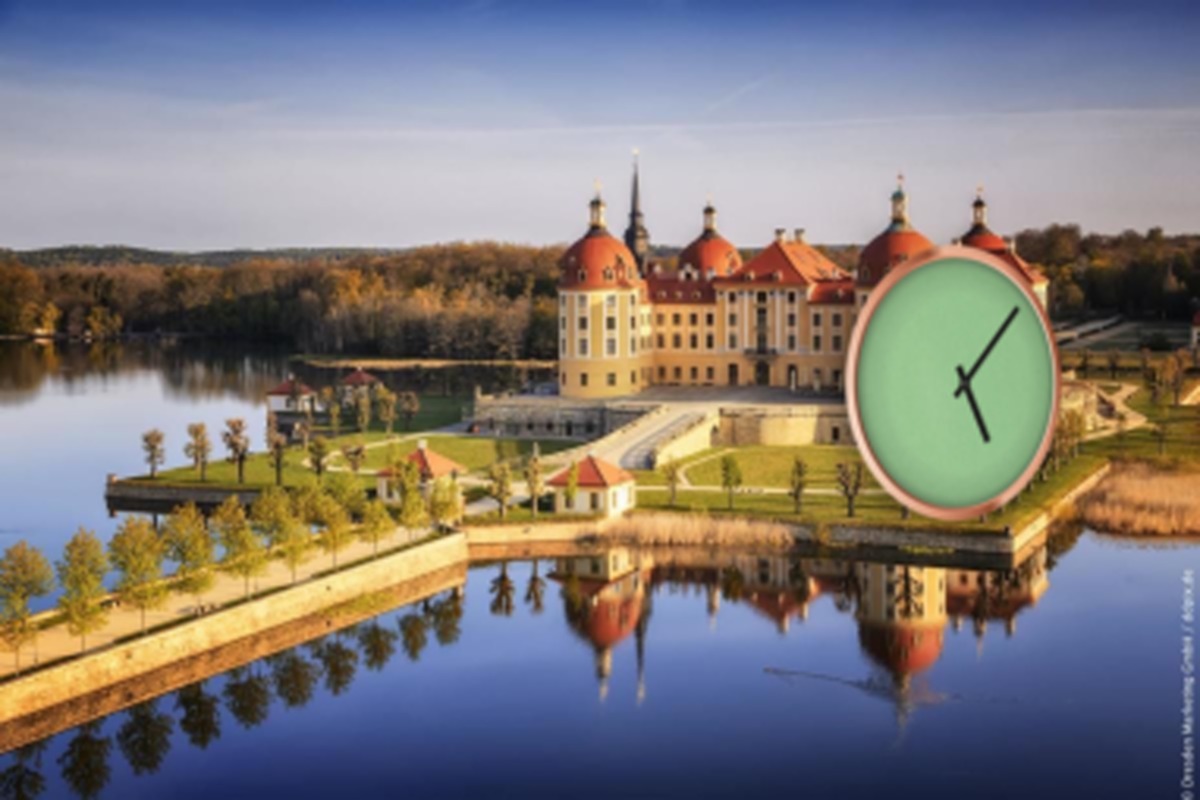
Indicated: 5 h 07 min
